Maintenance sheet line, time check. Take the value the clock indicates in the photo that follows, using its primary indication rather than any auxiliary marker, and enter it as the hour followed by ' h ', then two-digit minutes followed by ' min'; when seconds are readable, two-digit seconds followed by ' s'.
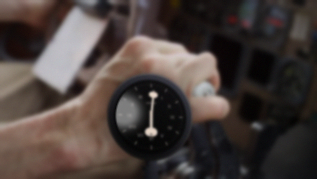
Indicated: 6 h 01 min
